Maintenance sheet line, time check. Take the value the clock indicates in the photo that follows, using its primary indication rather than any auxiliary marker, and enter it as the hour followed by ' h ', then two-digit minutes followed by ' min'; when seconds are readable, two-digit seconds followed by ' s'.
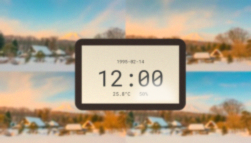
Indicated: 12 h 00 min
